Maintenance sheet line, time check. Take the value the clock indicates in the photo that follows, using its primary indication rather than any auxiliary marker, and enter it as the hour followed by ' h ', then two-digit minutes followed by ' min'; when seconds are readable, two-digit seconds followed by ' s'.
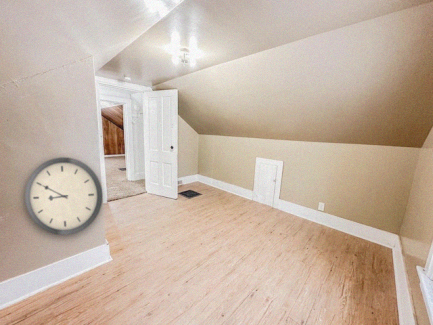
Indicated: 8 h 50 min
